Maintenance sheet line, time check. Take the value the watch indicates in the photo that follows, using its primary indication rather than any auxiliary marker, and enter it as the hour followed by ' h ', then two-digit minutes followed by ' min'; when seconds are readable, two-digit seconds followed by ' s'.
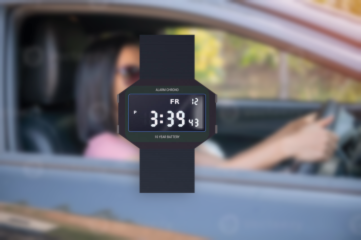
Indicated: 3 h 39 min
